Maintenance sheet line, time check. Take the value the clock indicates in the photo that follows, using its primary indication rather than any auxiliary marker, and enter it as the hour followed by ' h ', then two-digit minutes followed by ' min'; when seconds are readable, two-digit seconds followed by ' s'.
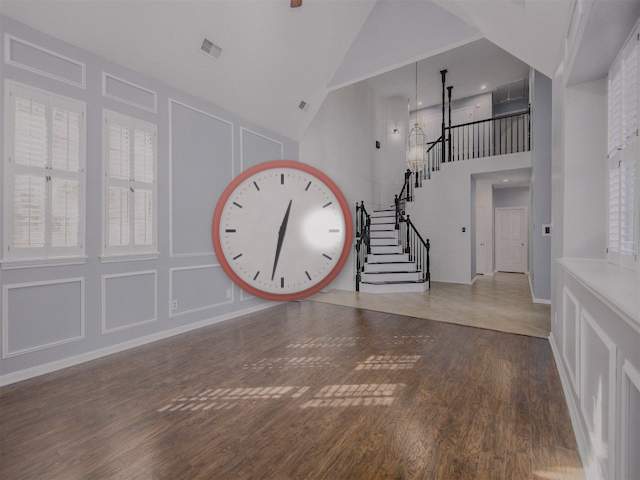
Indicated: 12 h 32 min
